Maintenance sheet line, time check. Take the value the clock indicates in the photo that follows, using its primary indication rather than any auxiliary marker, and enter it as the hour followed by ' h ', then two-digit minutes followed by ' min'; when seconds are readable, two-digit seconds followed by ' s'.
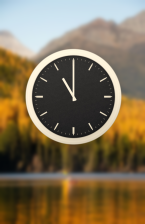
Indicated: 11 h 00 min
